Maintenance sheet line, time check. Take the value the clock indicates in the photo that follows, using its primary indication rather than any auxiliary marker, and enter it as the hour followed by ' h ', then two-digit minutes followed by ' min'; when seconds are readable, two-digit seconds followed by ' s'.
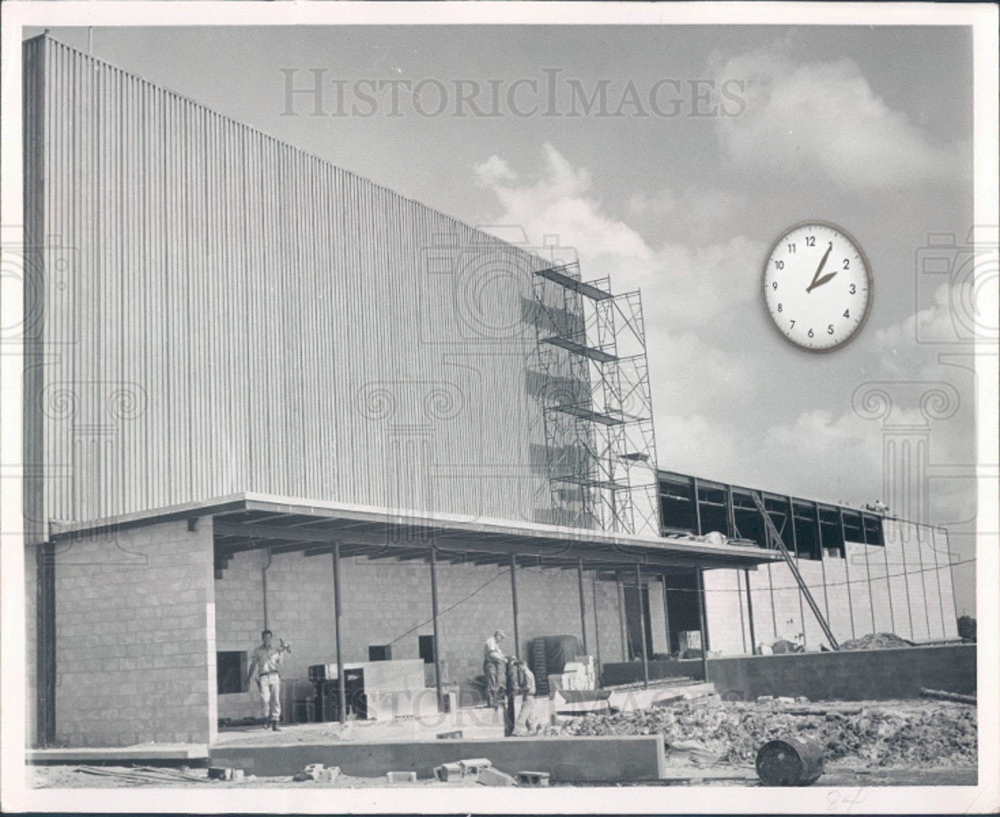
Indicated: 2 h 05 min
